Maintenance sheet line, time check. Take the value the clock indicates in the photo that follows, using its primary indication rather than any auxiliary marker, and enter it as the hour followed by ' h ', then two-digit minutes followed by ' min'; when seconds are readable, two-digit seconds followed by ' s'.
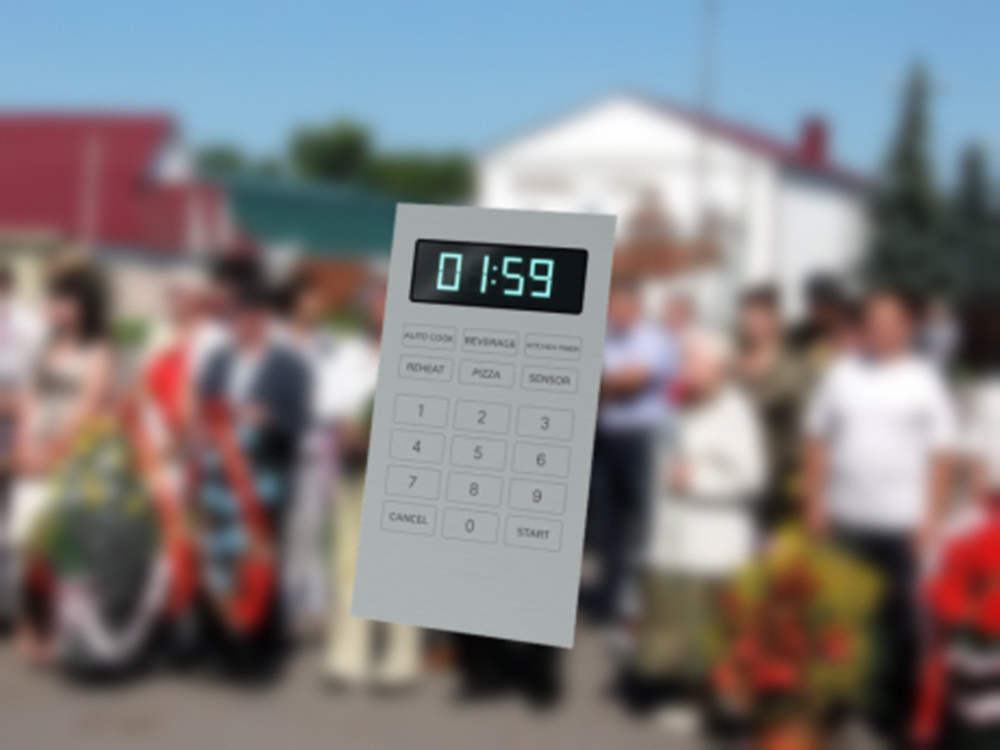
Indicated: 1 h 59 min
